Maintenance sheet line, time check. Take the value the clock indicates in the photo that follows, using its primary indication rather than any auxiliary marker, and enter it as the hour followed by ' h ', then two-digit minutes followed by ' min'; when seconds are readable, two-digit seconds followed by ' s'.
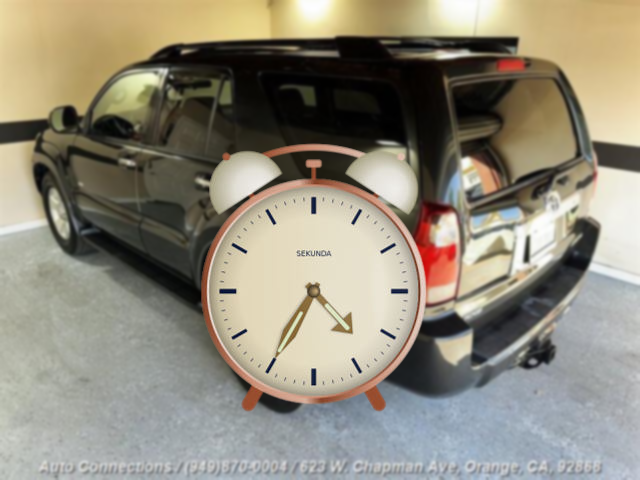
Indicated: 4 h 35 min
